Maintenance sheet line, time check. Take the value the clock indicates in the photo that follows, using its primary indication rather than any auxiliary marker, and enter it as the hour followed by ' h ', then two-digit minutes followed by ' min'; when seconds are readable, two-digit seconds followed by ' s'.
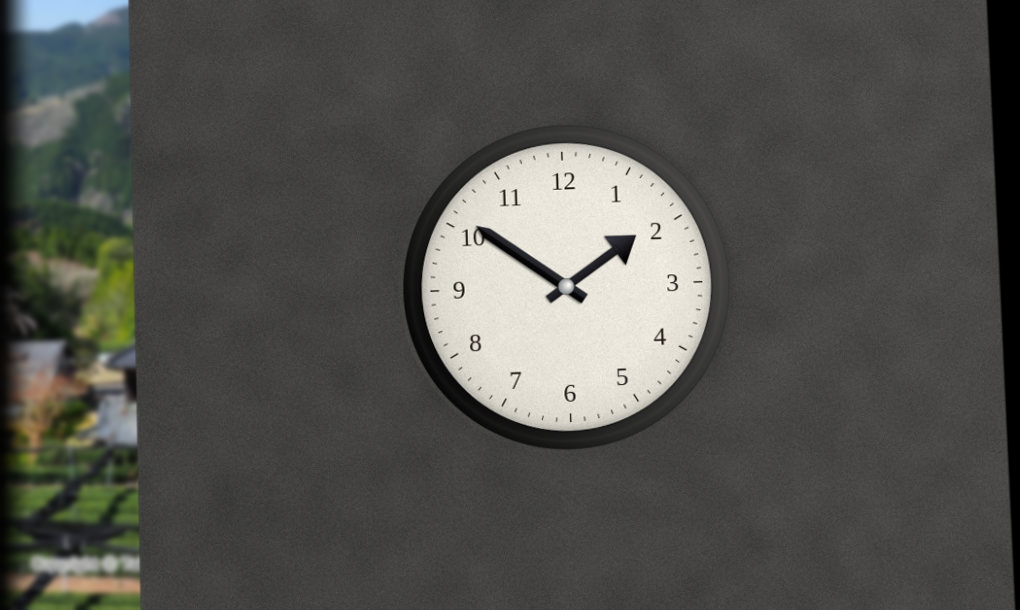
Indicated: 1 h 51 min
